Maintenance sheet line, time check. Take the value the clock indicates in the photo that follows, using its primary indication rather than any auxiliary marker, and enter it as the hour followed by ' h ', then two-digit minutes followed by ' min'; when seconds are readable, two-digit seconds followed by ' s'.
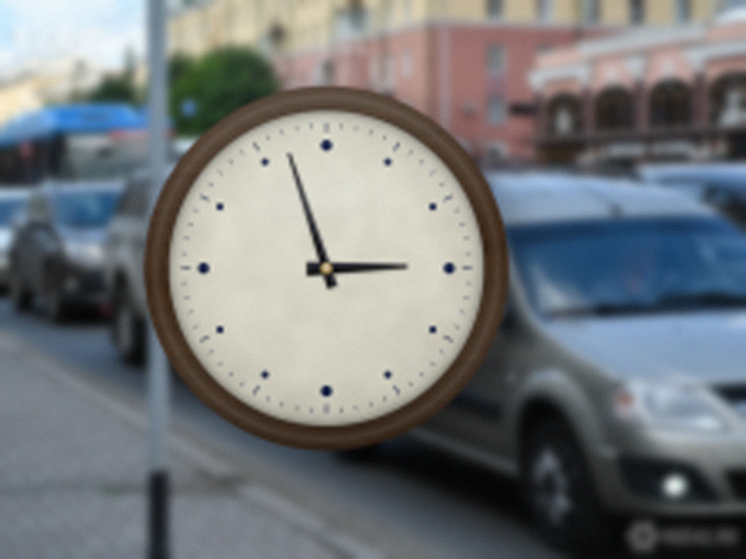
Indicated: 2 h 57 min
